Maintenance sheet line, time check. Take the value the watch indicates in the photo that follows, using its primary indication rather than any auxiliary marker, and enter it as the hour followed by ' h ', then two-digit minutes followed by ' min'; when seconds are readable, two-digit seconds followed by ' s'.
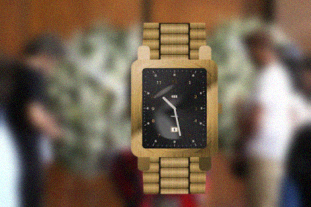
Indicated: 10 h 28 min
